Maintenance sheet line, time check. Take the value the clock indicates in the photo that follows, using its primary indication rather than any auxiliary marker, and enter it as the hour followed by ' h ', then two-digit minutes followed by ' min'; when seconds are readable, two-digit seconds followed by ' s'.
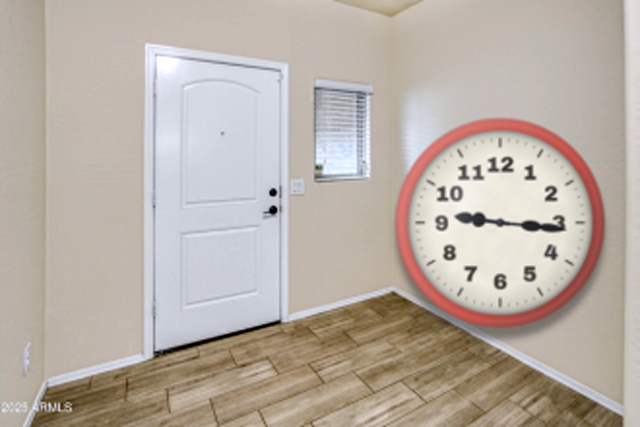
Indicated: 9 h 16 min
